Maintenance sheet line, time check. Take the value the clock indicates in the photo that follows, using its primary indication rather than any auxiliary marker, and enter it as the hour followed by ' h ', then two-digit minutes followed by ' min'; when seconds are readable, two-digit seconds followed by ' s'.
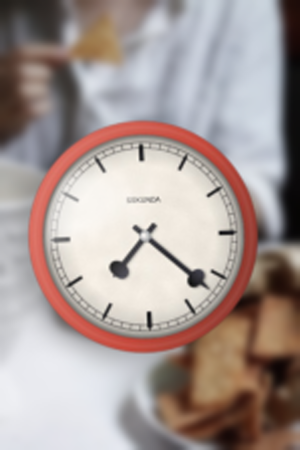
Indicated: 7 h 22 min
